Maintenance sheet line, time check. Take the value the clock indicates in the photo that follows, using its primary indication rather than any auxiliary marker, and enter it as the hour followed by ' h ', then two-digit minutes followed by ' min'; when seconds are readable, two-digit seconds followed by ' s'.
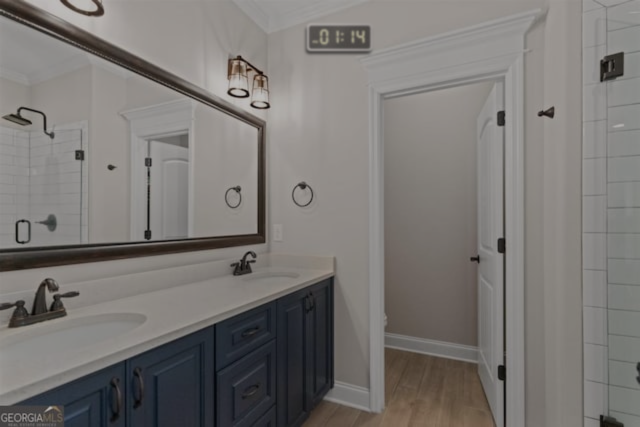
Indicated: 1 h 14 min
